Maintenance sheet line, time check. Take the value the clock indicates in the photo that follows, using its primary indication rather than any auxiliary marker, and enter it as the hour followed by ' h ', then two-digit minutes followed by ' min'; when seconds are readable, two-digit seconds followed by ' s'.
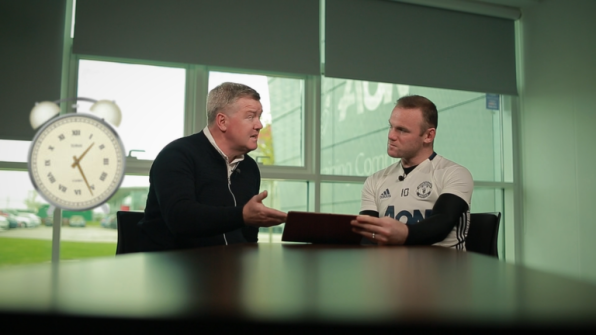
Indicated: 1 h 26 min
